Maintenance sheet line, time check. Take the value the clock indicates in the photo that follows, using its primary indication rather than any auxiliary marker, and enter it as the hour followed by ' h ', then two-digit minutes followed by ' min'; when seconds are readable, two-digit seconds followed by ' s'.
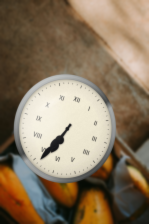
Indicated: 6 h 34 min
